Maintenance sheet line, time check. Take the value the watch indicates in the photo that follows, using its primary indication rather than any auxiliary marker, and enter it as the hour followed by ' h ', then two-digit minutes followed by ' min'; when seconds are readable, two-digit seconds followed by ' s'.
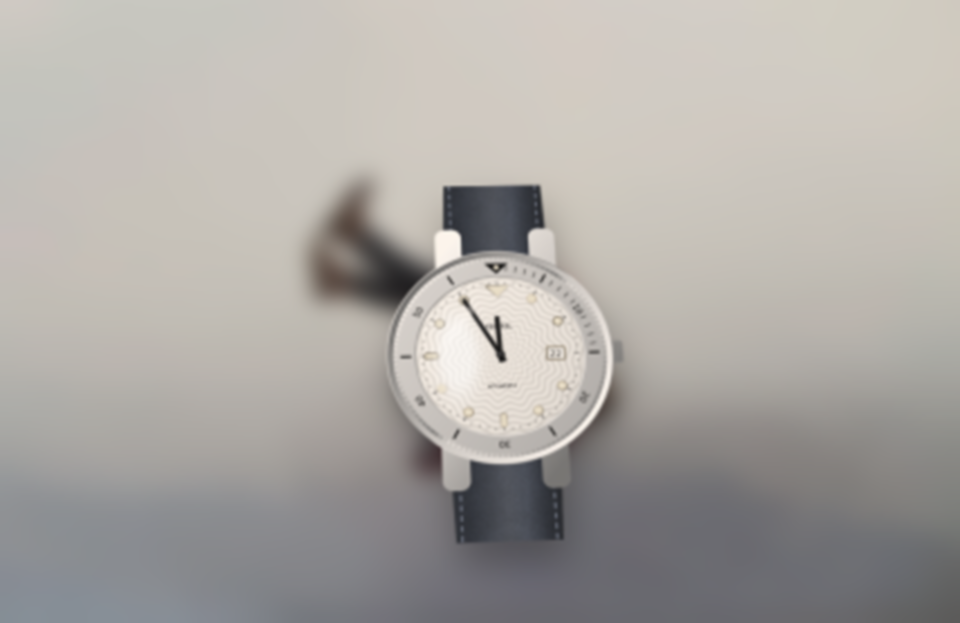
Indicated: 11 h 55 min
